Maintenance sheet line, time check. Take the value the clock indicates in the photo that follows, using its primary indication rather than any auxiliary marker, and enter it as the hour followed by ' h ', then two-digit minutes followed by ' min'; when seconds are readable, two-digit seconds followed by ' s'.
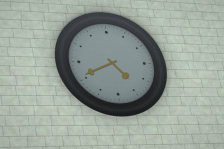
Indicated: 4 h 41 min
